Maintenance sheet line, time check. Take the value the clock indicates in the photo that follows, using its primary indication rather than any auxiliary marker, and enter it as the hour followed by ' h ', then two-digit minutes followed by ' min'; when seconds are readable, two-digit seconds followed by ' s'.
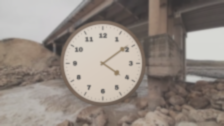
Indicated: 4 h 09 min
